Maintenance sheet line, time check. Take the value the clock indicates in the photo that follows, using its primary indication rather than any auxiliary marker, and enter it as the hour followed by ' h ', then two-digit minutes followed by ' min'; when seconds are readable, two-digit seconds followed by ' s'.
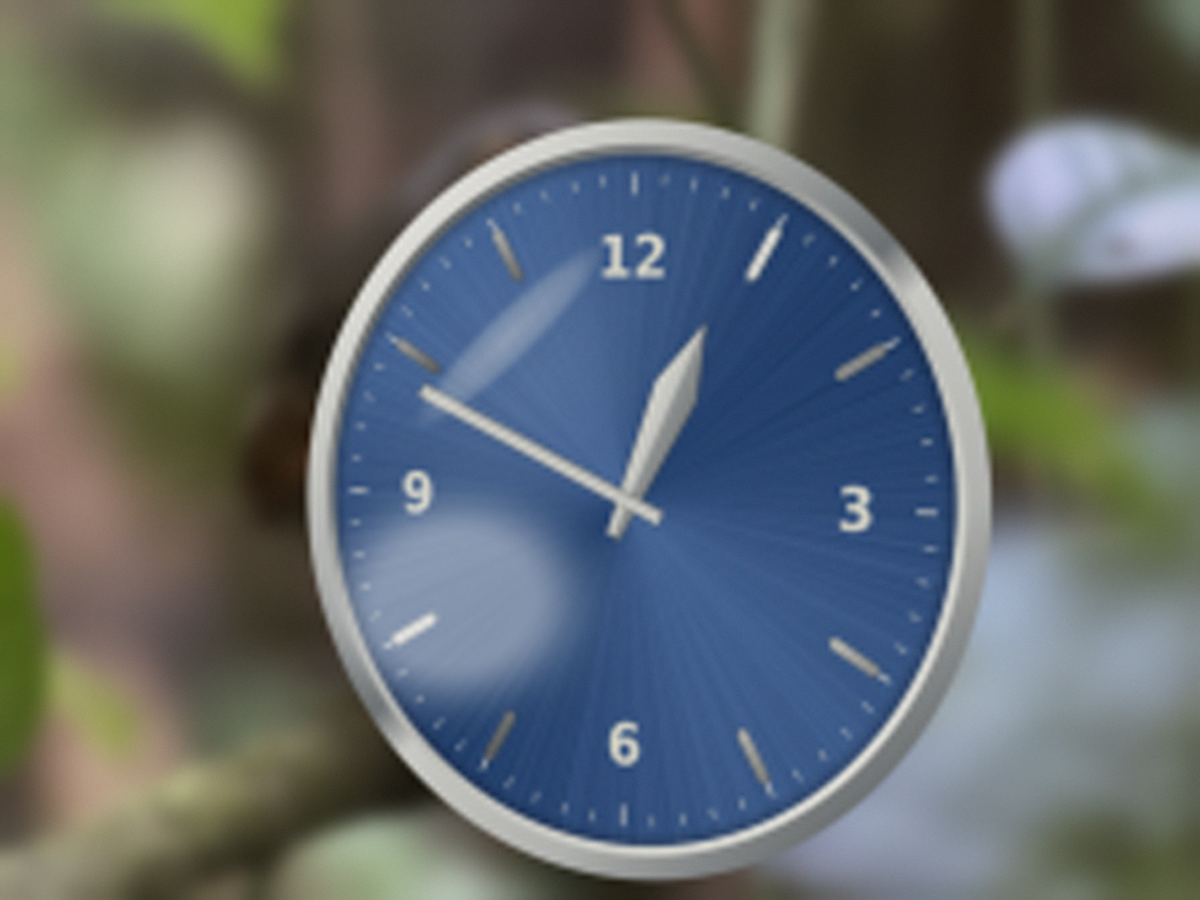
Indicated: 12 h 49 min
